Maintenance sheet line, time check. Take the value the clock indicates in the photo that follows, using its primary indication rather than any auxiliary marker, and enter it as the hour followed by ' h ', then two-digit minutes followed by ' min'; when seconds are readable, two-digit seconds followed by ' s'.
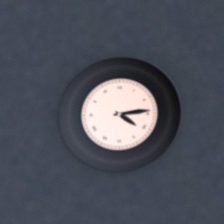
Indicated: 4 h 14 min
